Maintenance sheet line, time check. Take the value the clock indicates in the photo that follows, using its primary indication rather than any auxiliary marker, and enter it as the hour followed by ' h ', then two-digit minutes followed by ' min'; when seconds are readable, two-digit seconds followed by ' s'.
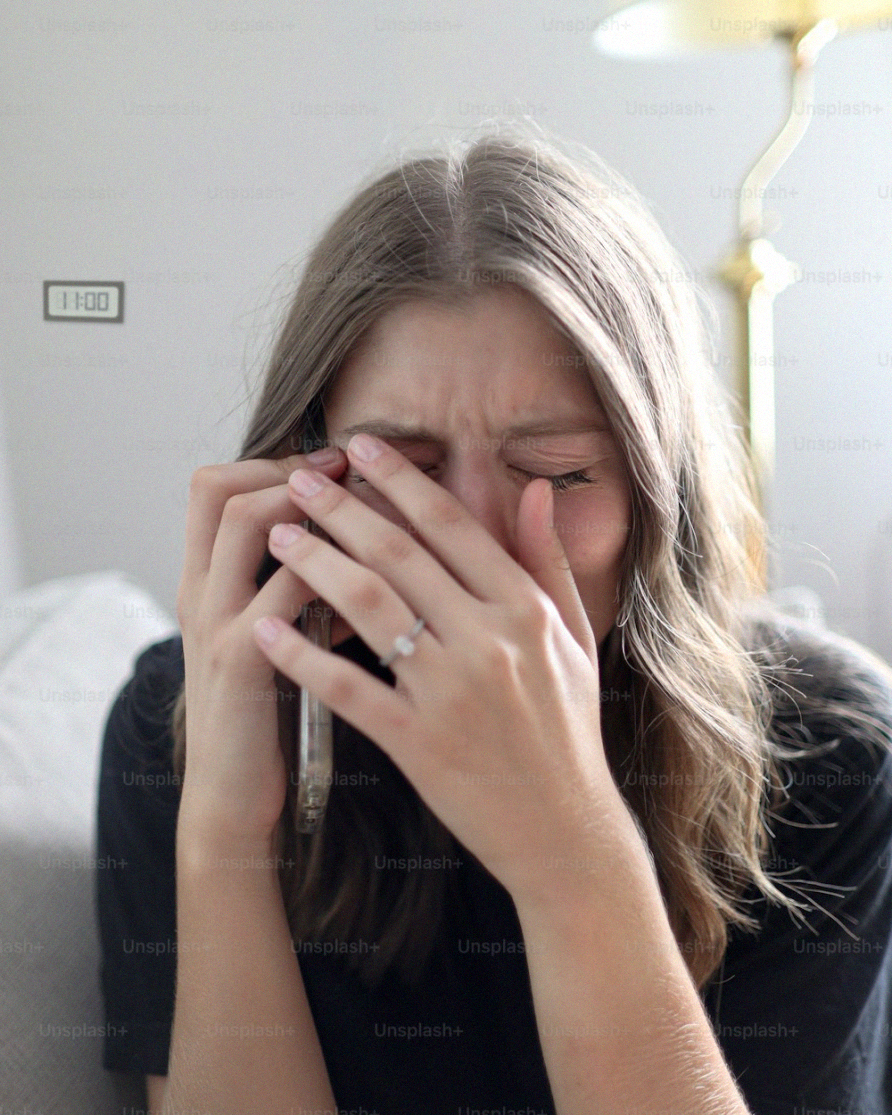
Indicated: 11 h 00 min
